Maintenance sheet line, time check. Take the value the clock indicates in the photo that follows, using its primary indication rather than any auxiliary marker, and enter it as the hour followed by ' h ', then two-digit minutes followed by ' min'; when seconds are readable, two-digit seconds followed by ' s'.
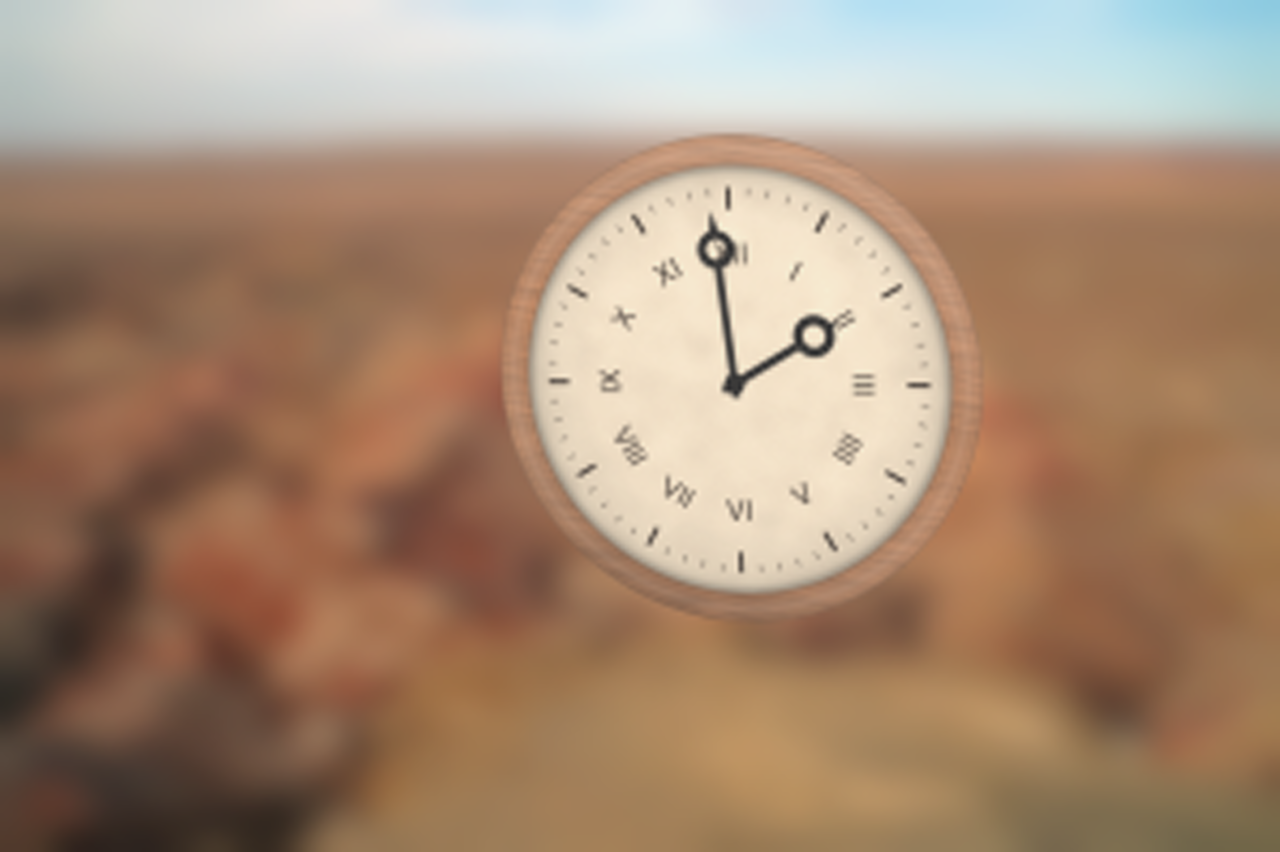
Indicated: 1 h 59 min
